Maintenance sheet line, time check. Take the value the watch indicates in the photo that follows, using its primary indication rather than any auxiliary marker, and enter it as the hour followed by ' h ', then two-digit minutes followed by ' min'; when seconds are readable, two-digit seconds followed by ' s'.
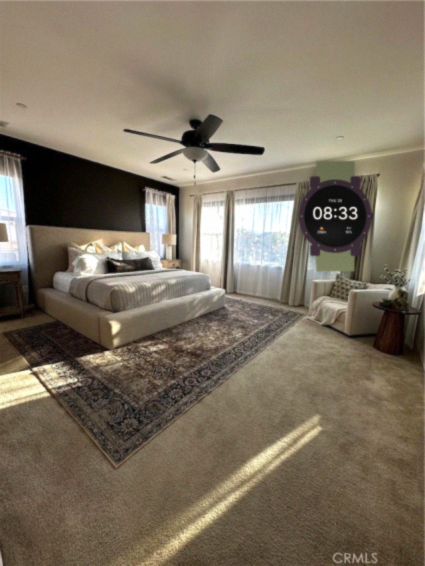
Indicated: 8 h 33 min
